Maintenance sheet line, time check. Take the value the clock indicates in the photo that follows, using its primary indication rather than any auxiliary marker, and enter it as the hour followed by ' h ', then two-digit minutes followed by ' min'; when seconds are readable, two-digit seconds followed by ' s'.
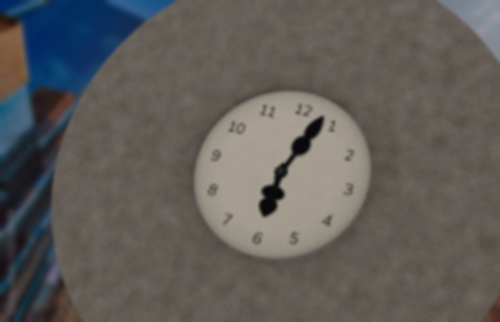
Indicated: 6 h 03 min
